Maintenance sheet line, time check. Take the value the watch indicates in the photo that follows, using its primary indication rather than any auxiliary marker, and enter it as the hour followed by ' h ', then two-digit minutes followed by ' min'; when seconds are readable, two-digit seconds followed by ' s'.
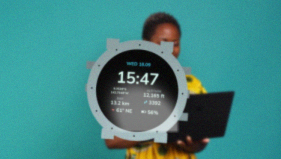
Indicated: 15 h 47 min
